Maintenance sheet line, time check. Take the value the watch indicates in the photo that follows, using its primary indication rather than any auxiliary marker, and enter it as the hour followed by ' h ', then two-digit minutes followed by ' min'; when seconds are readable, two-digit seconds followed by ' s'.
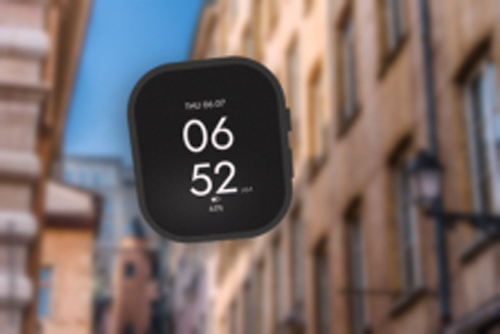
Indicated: 6 h 52 min
